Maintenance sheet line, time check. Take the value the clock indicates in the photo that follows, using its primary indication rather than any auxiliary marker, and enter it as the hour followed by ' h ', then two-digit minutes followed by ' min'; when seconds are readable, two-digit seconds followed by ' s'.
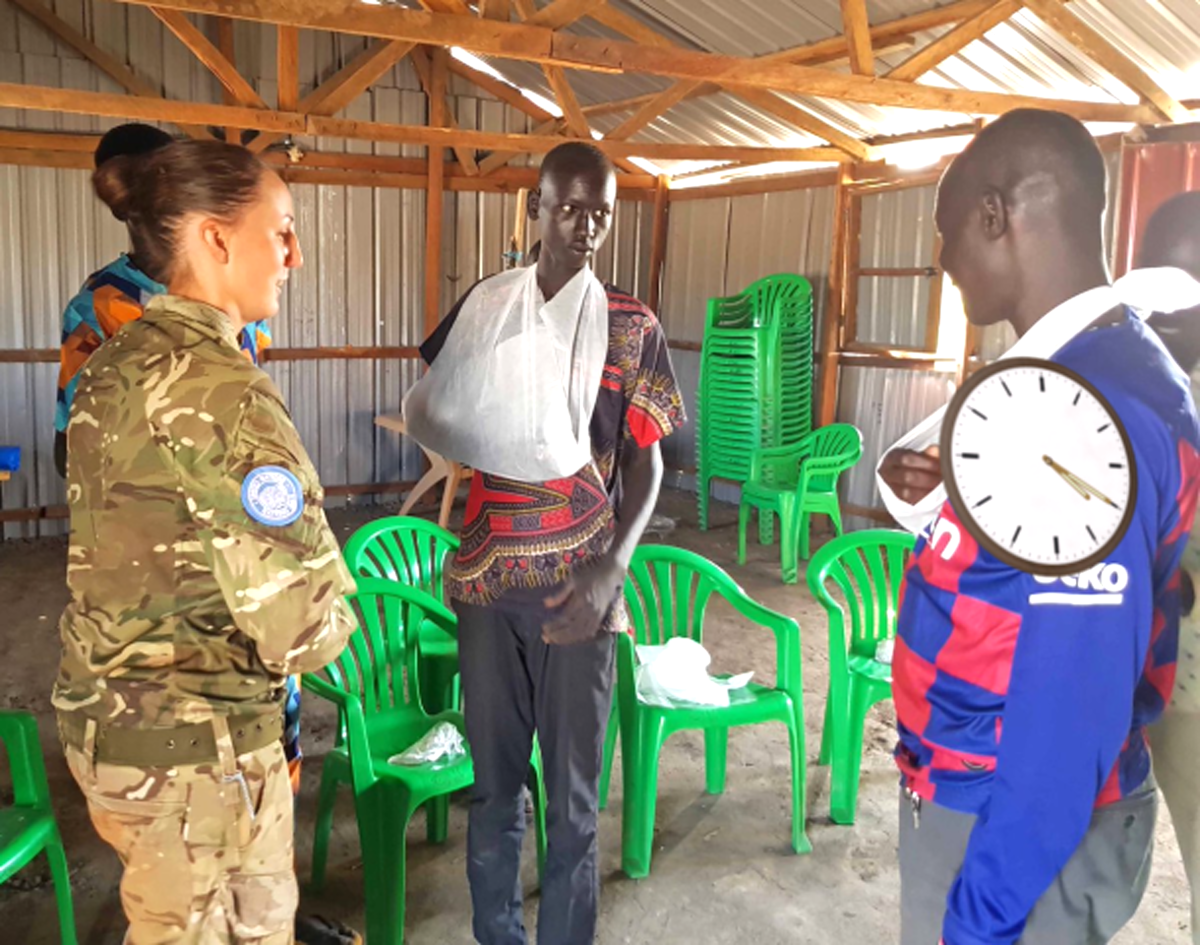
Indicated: 4 h 20 min
